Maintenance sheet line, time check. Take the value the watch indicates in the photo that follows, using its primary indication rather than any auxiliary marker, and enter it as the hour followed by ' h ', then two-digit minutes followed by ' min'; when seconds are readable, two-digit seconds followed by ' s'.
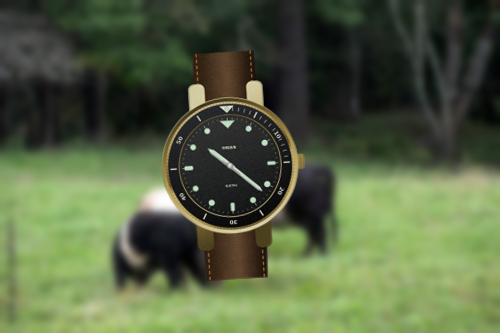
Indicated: 10 h 22 min
